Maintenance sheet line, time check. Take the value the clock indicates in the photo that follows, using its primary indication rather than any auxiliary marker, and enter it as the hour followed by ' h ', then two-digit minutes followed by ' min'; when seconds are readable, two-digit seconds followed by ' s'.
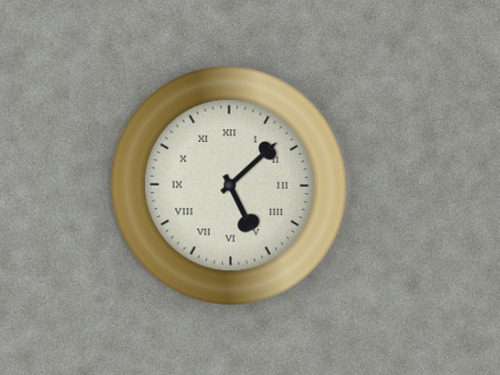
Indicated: 5 h 08 min
